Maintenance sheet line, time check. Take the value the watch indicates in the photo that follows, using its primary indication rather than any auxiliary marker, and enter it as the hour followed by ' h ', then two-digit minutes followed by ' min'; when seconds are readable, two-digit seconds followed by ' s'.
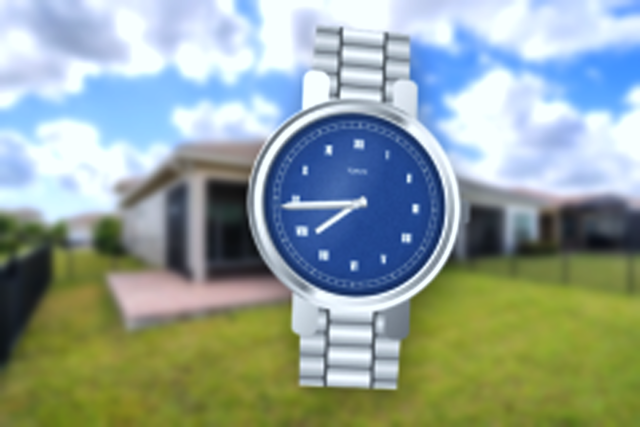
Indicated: 7 h 44 min
